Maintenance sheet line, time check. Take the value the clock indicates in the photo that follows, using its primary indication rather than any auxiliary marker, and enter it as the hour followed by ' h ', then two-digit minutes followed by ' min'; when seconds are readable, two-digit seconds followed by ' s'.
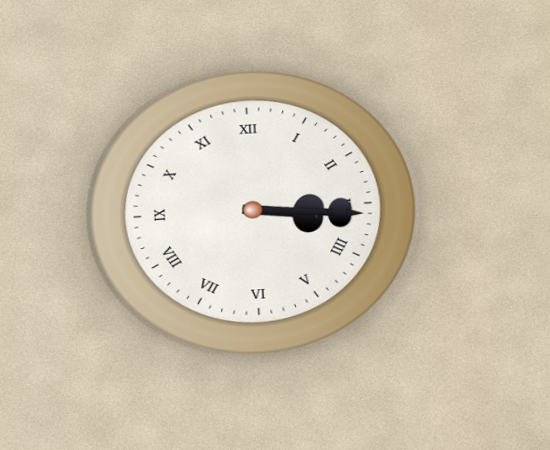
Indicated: 3 h 16 min
